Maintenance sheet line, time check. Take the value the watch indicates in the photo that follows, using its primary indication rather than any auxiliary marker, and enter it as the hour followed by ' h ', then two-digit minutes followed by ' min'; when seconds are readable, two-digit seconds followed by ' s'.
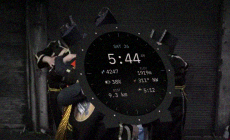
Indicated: 5 h 44 min
